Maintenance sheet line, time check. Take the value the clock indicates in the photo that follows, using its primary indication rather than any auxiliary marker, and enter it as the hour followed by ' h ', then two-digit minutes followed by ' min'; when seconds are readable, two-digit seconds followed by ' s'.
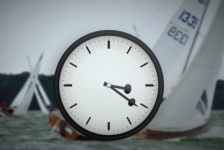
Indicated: 3 h 21 min
